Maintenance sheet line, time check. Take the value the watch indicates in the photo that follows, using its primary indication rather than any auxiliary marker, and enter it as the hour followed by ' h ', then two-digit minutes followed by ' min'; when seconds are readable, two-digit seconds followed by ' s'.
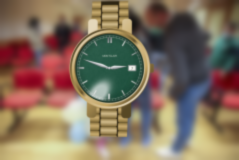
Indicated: 2 h 48 min
